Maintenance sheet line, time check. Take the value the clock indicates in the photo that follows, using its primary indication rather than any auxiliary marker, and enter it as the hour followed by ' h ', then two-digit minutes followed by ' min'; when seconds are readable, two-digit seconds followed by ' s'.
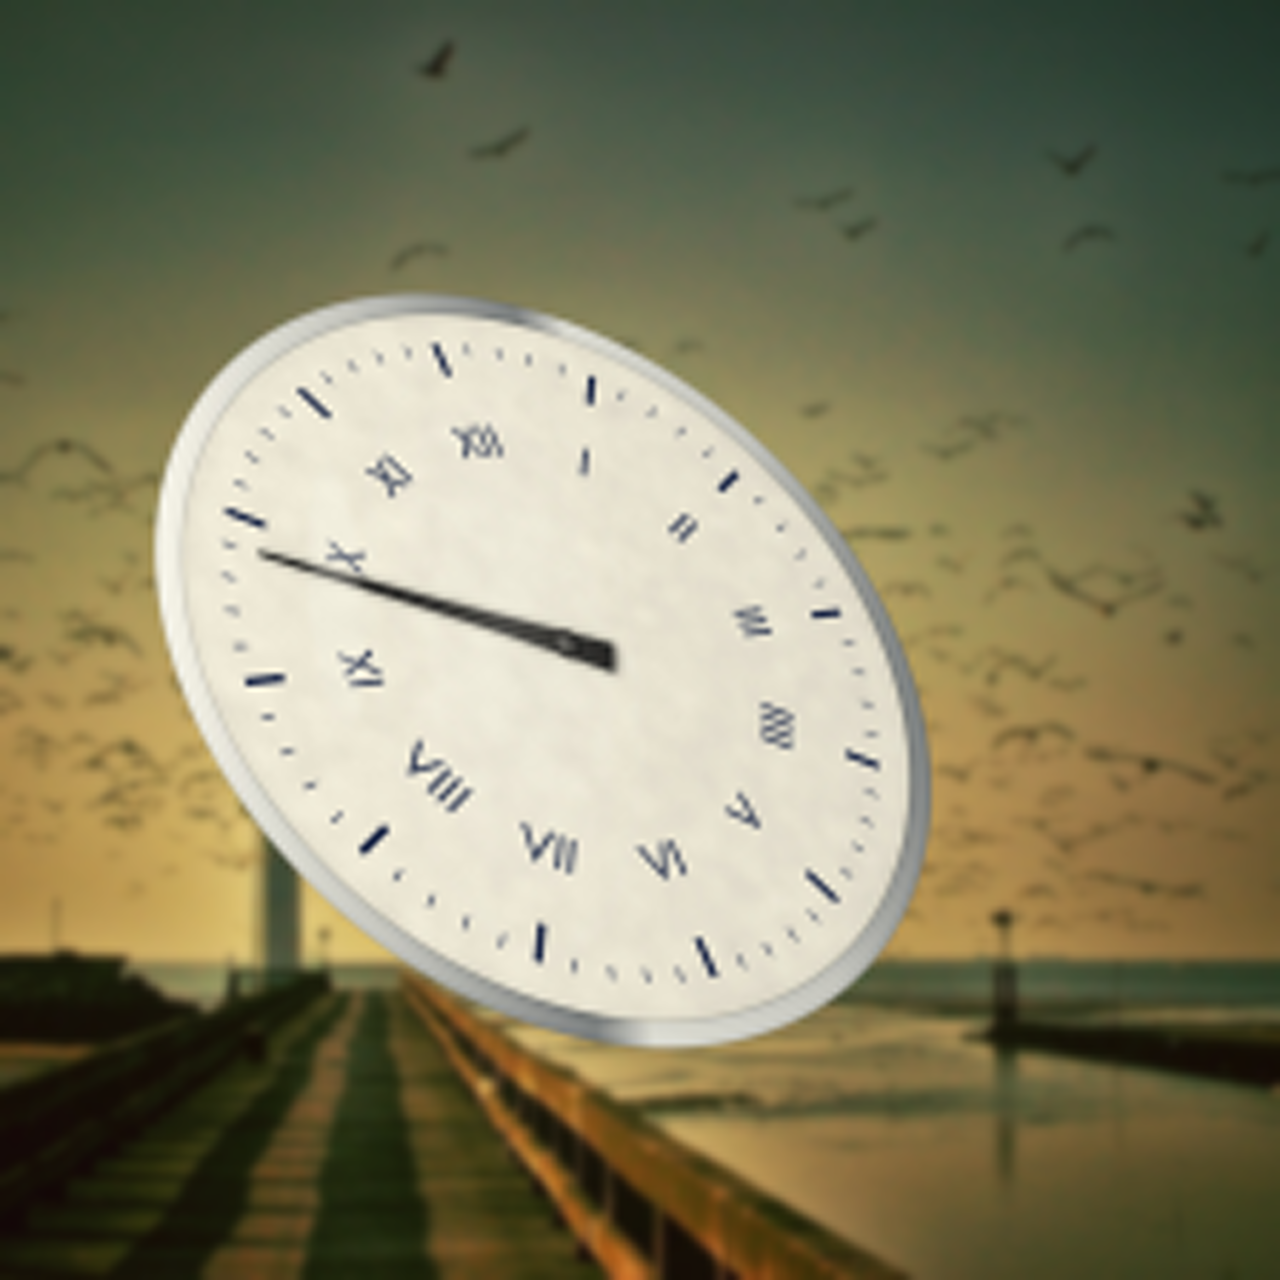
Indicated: 9 h 49 min
